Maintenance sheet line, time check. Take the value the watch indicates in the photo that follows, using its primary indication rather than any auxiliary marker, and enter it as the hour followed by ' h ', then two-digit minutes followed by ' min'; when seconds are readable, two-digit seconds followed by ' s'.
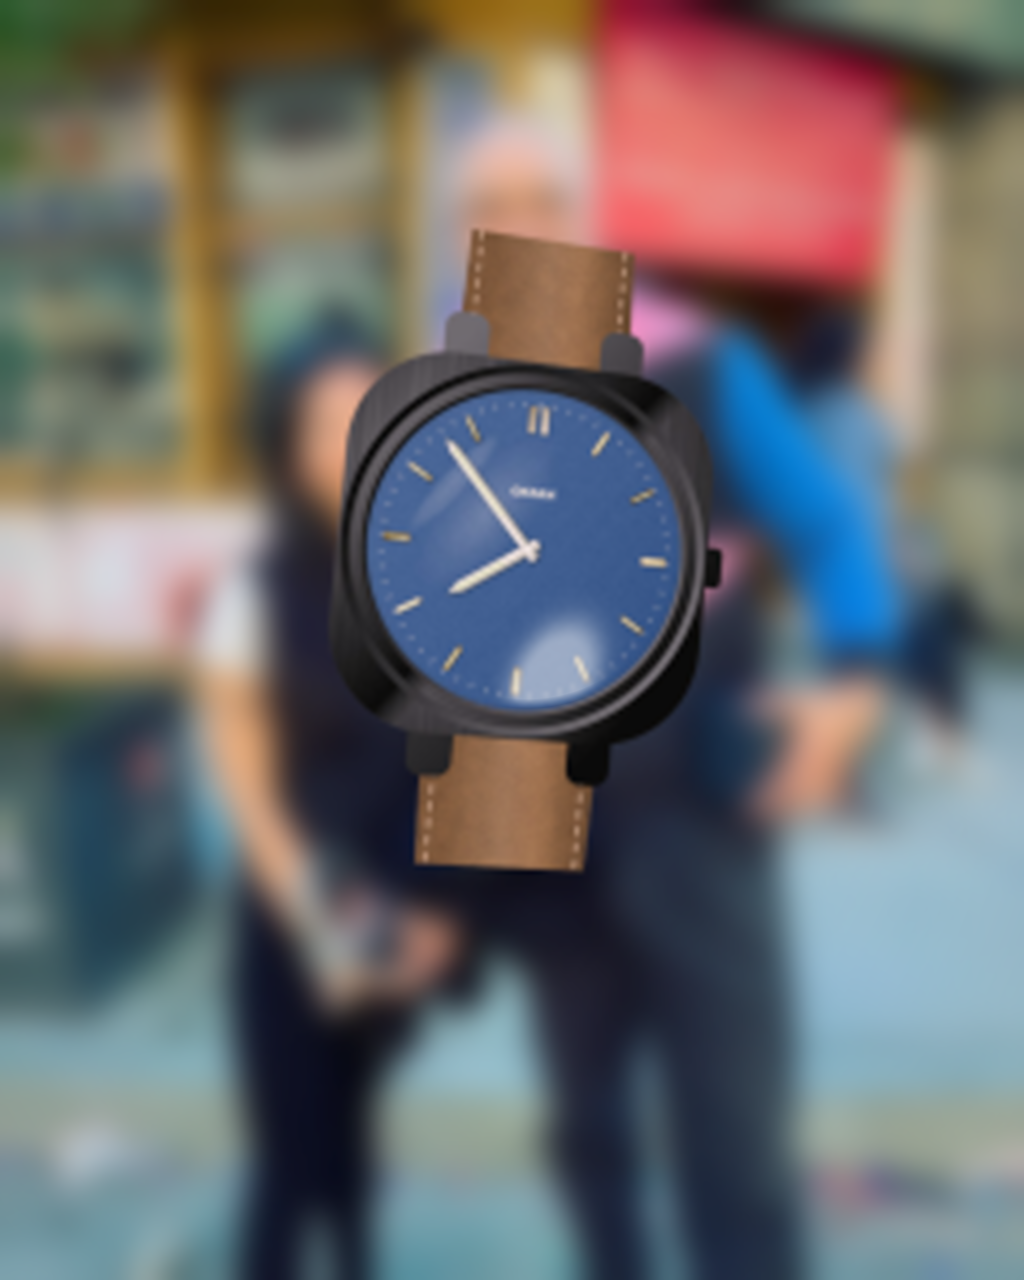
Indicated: 7 h 53 min
